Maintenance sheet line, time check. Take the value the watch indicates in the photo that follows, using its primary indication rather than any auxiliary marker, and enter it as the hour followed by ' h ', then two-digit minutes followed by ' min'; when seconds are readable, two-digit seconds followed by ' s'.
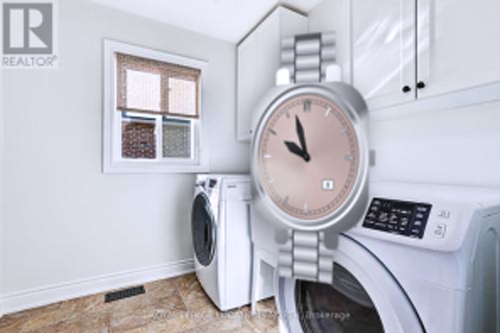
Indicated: 9 h 57 min
